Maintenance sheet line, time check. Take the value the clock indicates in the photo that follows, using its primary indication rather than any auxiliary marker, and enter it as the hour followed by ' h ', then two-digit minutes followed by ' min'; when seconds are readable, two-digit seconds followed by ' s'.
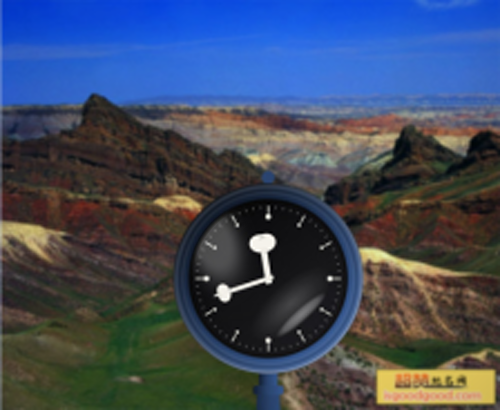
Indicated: 11 h 42 min
